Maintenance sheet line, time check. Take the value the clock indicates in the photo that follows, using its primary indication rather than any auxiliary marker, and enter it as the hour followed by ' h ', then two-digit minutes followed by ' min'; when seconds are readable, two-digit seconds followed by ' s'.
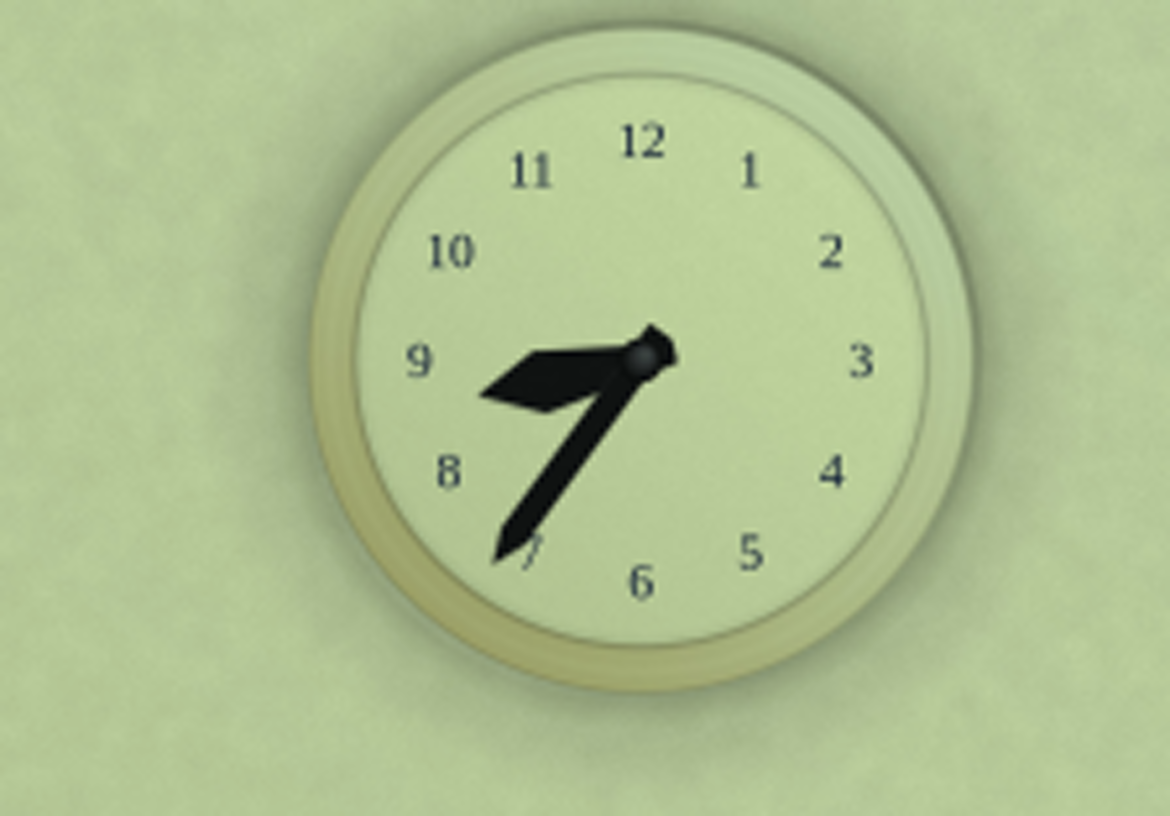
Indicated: 8 h 36 min
